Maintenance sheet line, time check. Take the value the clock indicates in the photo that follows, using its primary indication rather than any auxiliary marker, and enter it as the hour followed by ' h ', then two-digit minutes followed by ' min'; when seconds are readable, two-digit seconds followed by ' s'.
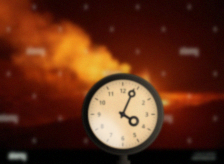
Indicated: 4 h 04 min
